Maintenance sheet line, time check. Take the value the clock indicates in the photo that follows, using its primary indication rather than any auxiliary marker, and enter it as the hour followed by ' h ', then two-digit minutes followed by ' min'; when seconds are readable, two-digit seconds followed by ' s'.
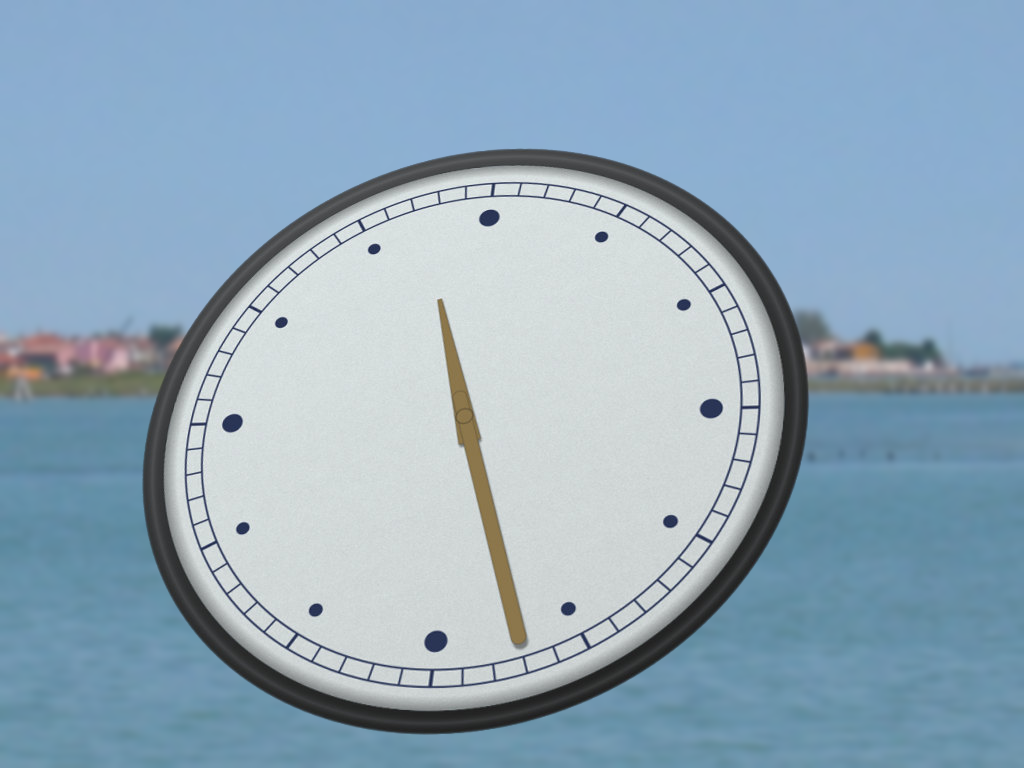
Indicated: 11 h 27 min
